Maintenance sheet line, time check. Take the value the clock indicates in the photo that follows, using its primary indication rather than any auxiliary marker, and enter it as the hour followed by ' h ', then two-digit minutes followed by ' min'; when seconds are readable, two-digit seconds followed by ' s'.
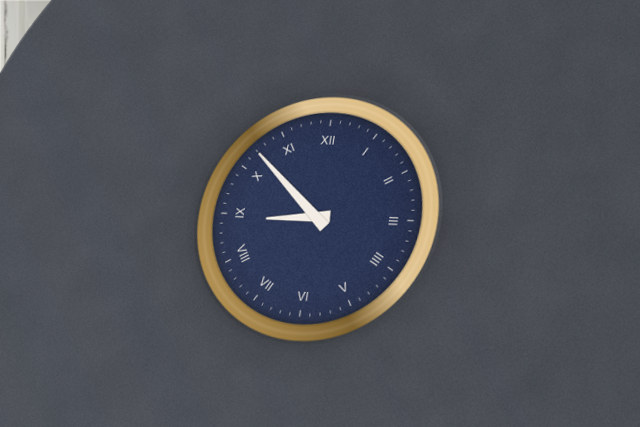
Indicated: 8 h 52 min
